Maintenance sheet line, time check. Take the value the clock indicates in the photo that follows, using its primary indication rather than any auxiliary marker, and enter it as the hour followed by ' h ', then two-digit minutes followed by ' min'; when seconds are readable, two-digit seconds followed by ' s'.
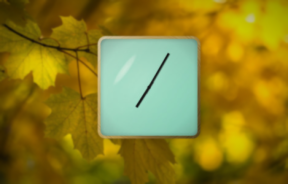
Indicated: 7 h 05 min
